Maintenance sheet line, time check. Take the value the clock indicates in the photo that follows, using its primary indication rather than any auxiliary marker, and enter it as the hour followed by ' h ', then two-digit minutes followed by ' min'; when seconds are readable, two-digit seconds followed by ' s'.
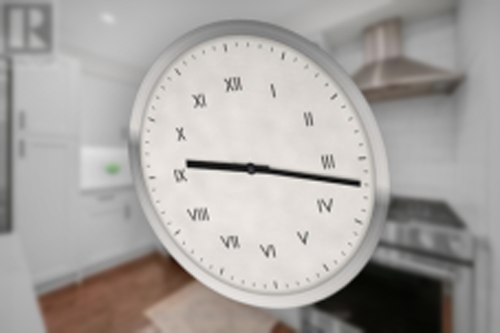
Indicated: 9 h 17 min
